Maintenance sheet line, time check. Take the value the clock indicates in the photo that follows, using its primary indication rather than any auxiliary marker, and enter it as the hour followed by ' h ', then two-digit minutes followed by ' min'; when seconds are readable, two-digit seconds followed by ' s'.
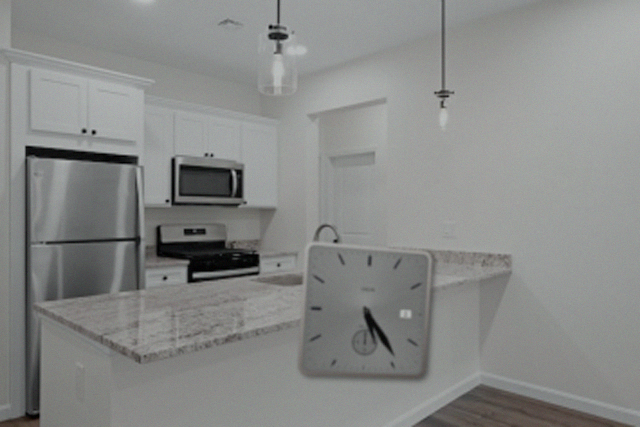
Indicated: 5 h 24 min
